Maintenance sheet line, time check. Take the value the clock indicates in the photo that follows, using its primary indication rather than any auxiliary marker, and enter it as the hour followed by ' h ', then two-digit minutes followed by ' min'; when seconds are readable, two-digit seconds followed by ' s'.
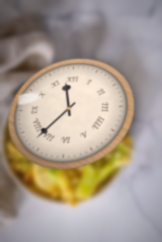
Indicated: 11 h 37 min
